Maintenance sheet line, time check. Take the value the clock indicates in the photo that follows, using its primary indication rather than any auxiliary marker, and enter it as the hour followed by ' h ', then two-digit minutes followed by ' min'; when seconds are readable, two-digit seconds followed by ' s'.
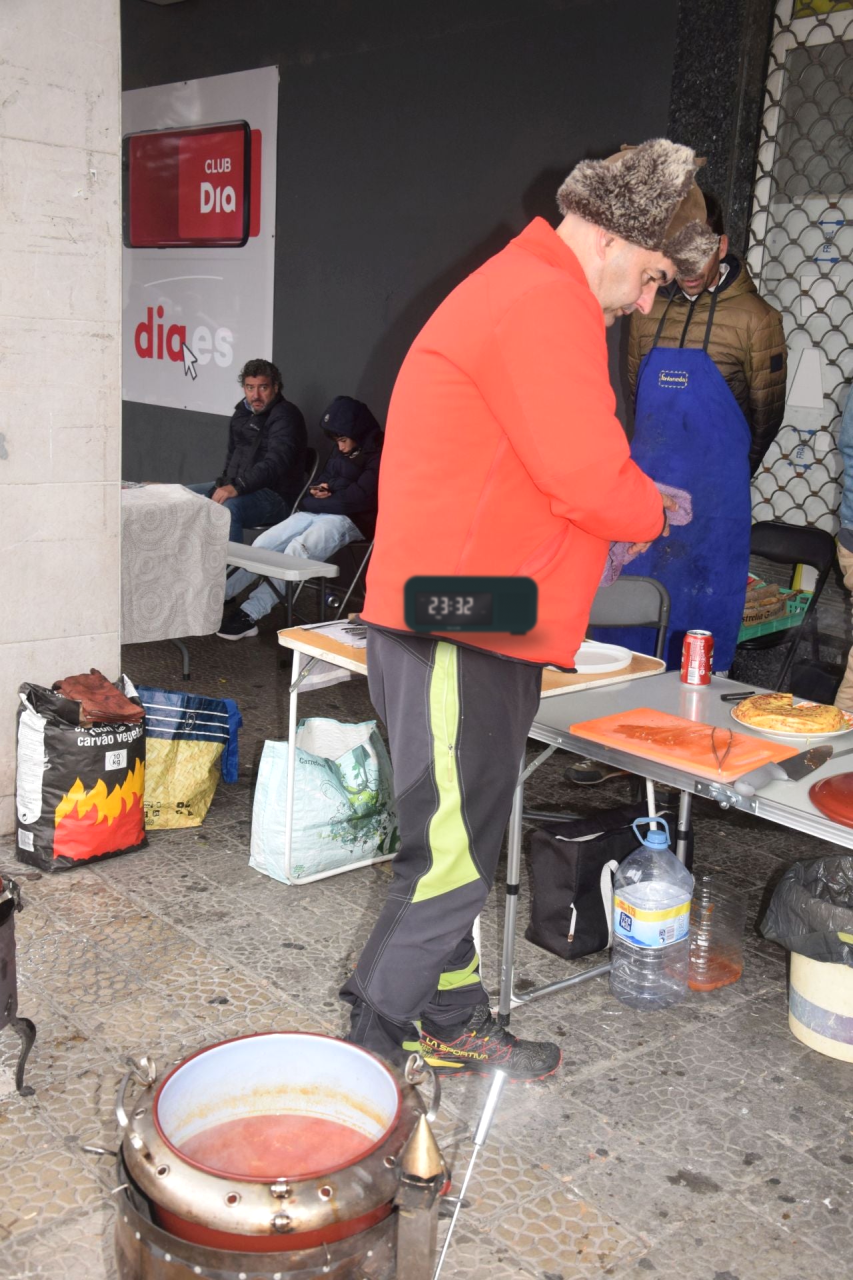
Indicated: 23 h 32 min
